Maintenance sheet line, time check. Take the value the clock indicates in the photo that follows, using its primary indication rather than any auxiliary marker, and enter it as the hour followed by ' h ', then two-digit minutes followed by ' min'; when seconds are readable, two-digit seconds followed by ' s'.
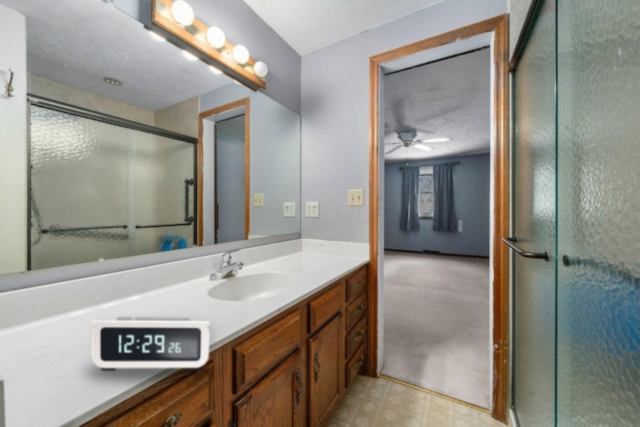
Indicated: 12 h 29 min
